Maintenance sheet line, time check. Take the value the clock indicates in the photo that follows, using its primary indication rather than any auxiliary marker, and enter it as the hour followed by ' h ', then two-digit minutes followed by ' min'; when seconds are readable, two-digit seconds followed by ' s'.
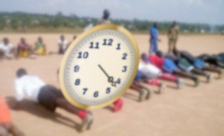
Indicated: 4 h 22 min
